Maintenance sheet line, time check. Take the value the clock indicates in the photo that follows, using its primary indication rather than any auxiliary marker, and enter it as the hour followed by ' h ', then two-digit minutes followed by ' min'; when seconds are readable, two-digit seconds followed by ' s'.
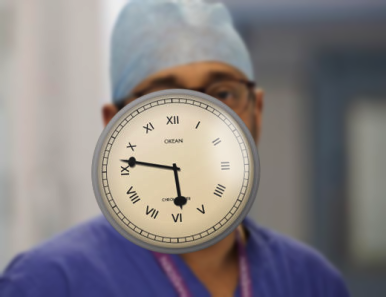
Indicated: 5 h 47 min
